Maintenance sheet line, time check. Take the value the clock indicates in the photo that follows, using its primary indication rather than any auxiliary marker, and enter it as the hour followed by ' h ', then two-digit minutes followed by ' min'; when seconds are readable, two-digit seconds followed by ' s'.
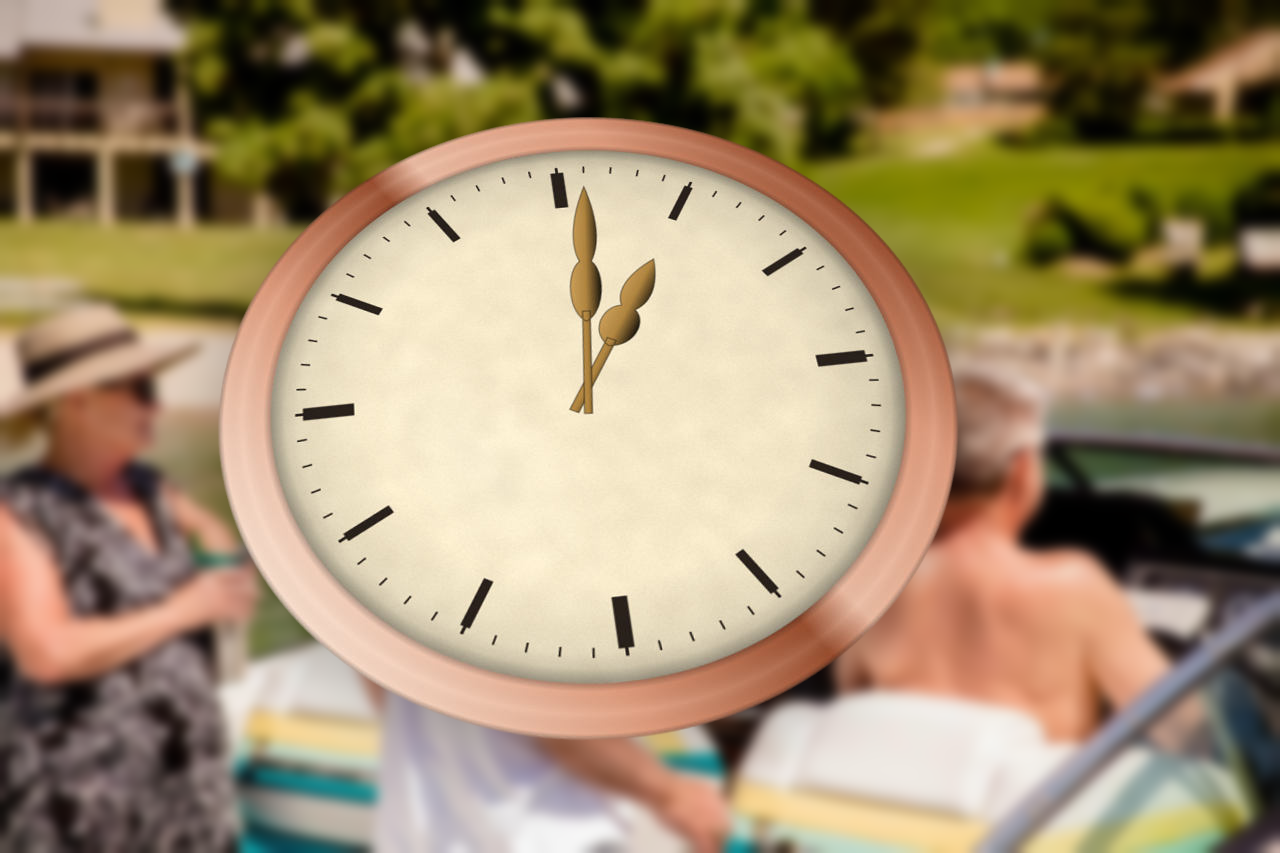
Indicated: 1 h 01 min
